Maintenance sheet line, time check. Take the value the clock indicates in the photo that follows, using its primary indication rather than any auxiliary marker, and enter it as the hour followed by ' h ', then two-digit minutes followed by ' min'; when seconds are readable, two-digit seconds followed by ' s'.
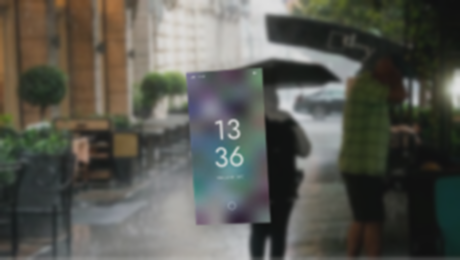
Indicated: 13 h 36 min
